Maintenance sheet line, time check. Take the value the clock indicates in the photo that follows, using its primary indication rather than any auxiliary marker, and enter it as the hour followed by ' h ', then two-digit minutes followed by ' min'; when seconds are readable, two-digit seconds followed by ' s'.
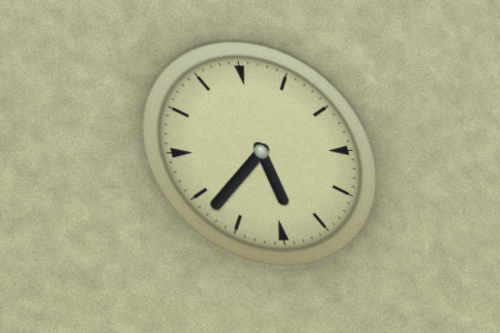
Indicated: 5 h 38 min
